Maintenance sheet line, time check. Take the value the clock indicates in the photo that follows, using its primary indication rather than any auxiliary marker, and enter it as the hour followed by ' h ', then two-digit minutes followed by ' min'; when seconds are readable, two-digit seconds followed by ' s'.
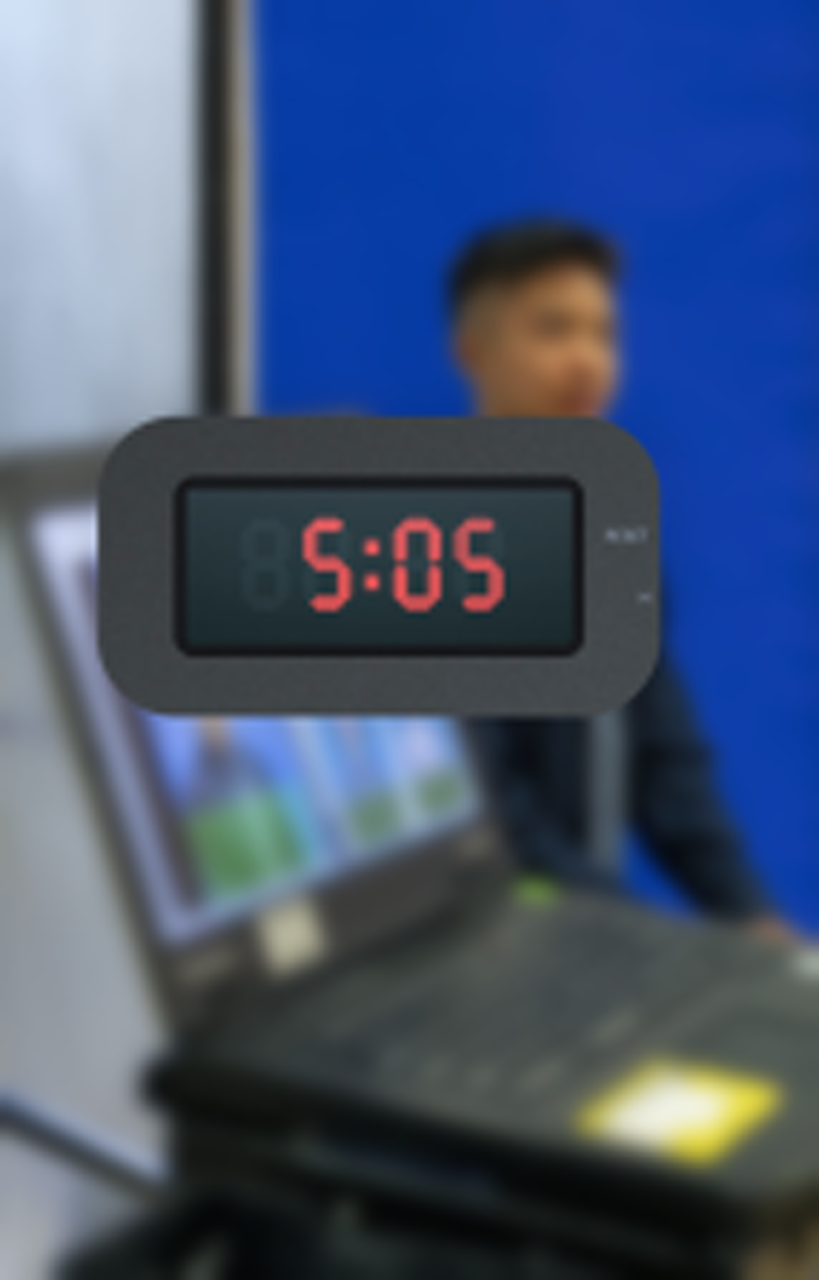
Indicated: 5 h 05 min
